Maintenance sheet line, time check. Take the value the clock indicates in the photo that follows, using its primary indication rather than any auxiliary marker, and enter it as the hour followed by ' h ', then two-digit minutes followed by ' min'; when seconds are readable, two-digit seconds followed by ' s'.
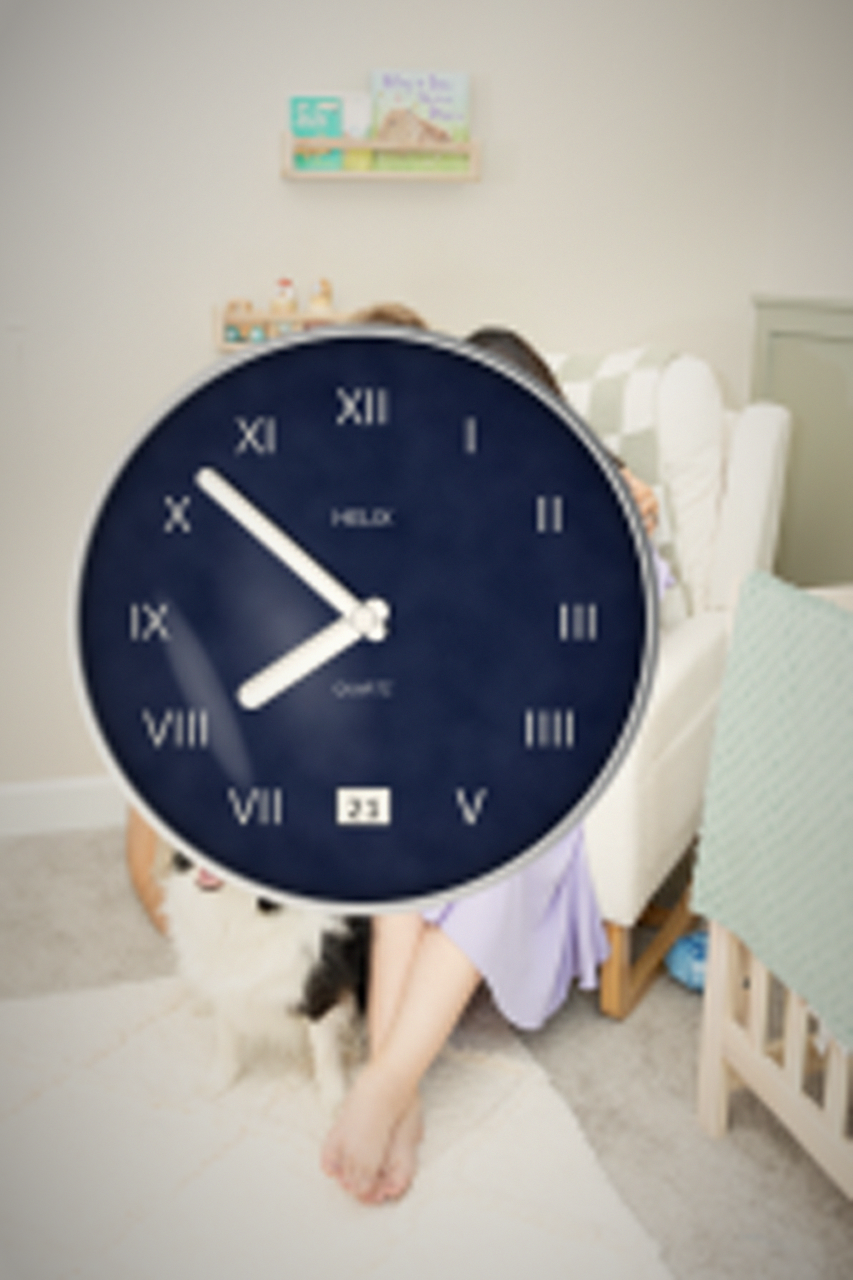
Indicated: 7 h 52 min
